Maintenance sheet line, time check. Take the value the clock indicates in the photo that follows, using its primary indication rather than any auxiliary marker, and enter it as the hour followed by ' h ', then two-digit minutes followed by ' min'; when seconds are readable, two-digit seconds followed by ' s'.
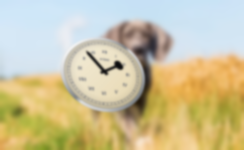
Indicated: 1 h 53 min
